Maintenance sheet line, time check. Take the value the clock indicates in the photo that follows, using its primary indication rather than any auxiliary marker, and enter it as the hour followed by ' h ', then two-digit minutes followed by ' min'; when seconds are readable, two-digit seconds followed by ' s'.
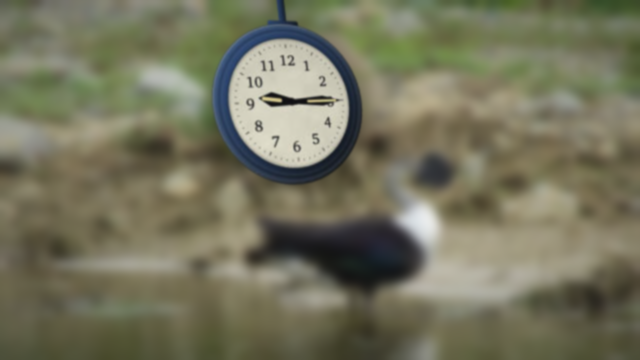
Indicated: 9 h 15 min
